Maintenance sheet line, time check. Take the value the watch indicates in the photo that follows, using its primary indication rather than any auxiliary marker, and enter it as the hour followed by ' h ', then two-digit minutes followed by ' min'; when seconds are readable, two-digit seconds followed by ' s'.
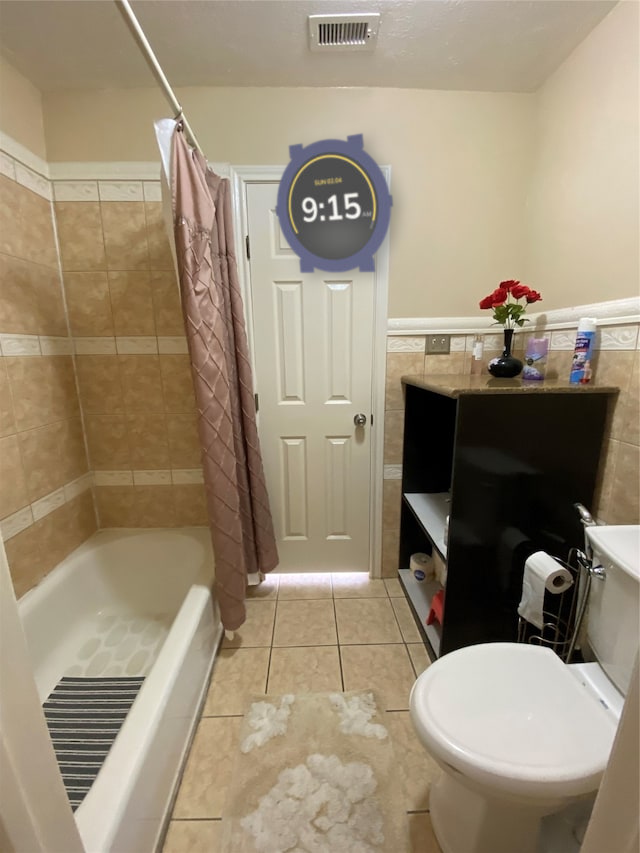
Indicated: 9 h 15 min
